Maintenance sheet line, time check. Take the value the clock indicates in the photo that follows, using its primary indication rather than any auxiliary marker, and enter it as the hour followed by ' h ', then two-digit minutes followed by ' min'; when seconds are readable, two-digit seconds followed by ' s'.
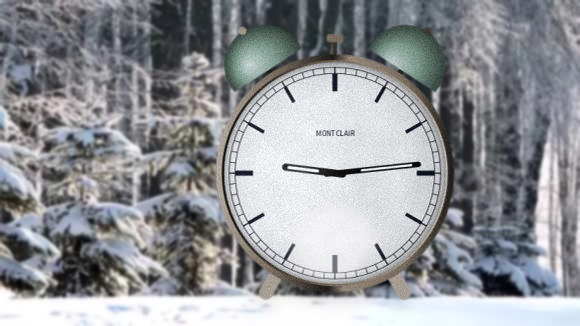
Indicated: 9 h 14 min
